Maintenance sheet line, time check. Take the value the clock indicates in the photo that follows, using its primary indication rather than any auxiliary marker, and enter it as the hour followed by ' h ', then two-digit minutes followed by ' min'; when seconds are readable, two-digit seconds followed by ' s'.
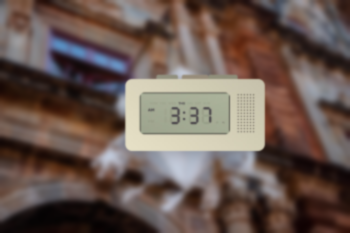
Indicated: 3 h 37 min
